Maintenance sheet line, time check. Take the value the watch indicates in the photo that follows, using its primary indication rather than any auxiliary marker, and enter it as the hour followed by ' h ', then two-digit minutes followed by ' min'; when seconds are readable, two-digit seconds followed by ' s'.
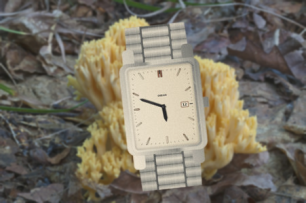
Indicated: 5 h 49 min
